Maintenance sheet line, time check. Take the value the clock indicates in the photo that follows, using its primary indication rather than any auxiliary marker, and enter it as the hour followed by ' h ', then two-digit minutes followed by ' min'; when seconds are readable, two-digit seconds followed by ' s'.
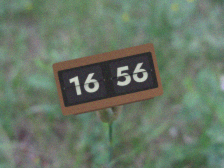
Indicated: 16 h 56 min
